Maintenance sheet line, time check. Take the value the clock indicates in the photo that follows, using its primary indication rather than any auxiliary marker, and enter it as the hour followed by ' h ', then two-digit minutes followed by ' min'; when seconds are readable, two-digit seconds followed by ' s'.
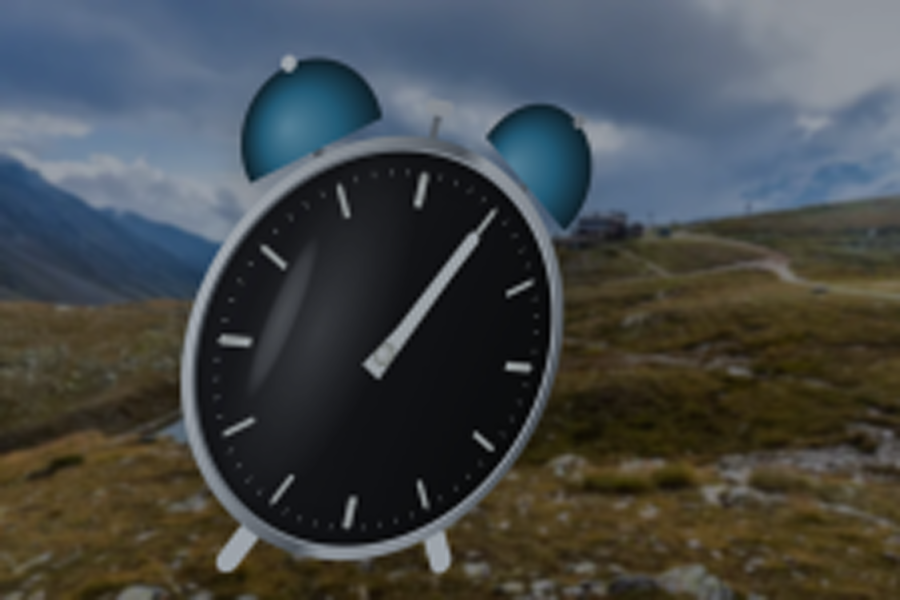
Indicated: 1 h 05 min
